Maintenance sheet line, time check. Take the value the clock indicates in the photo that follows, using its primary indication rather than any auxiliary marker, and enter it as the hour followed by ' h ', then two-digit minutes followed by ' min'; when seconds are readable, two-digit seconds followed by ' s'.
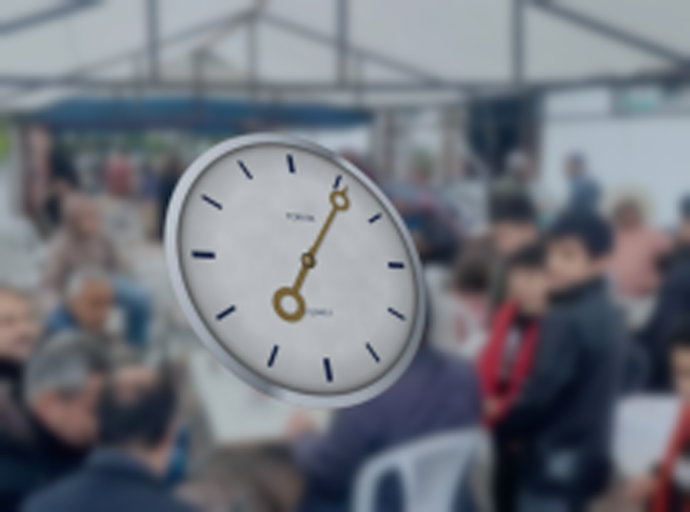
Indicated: 7 h 06 min
